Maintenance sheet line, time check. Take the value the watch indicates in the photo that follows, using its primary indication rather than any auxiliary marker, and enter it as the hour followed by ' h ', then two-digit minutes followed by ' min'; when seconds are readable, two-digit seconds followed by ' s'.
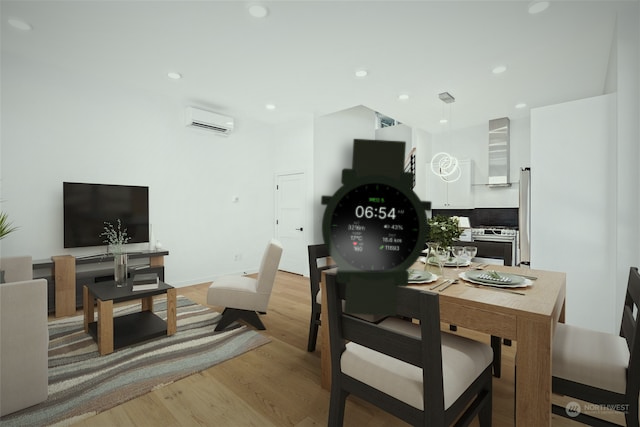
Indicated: 6 h 54 min
